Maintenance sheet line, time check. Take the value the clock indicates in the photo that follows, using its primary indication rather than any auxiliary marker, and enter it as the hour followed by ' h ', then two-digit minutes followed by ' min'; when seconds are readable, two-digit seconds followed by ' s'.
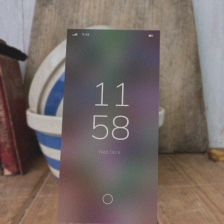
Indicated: 11 h 58 min
